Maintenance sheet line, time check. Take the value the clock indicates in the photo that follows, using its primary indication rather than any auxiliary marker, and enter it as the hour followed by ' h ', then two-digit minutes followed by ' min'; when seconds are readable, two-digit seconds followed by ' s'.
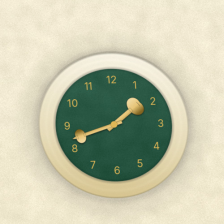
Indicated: 1 h 42 min
